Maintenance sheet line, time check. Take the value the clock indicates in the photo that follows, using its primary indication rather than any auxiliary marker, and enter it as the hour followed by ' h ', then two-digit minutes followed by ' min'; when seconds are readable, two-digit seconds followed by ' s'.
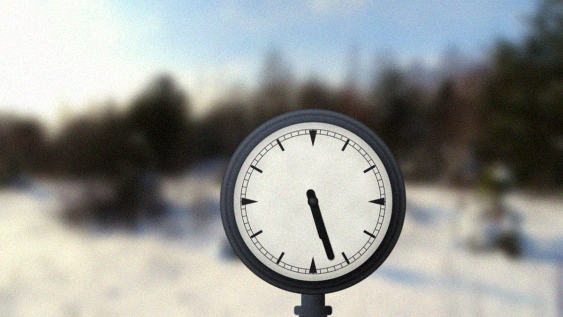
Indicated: 5 h 27 min
